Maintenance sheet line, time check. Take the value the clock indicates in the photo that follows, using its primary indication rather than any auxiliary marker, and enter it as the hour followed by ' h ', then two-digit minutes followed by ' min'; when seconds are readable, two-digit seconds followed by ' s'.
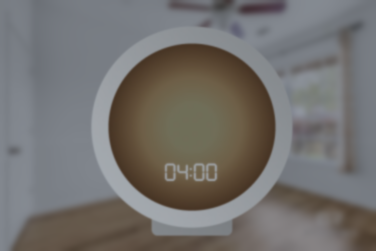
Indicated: 4 h 00 min
